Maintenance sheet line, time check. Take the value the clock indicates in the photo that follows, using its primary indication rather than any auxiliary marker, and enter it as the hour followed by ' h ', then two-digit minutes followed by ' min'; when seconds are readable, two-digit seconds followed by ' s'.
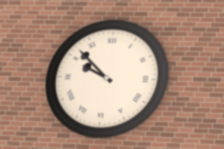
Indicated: 9 h 52 min
